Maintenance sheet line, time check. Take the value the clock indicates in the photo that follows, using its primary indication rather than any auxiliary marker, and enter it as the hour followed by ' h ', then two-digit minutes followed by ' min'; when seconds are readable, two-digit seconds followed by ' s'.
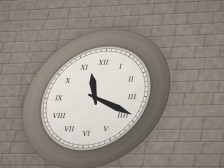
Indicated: 11 h 19 min
